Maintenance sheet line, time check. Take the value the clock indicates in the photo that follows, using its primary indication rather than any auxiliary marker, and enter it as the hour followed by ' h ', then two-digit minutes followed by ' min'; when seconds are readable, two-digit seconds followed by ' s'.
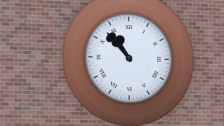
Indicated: 10 h 53 min
